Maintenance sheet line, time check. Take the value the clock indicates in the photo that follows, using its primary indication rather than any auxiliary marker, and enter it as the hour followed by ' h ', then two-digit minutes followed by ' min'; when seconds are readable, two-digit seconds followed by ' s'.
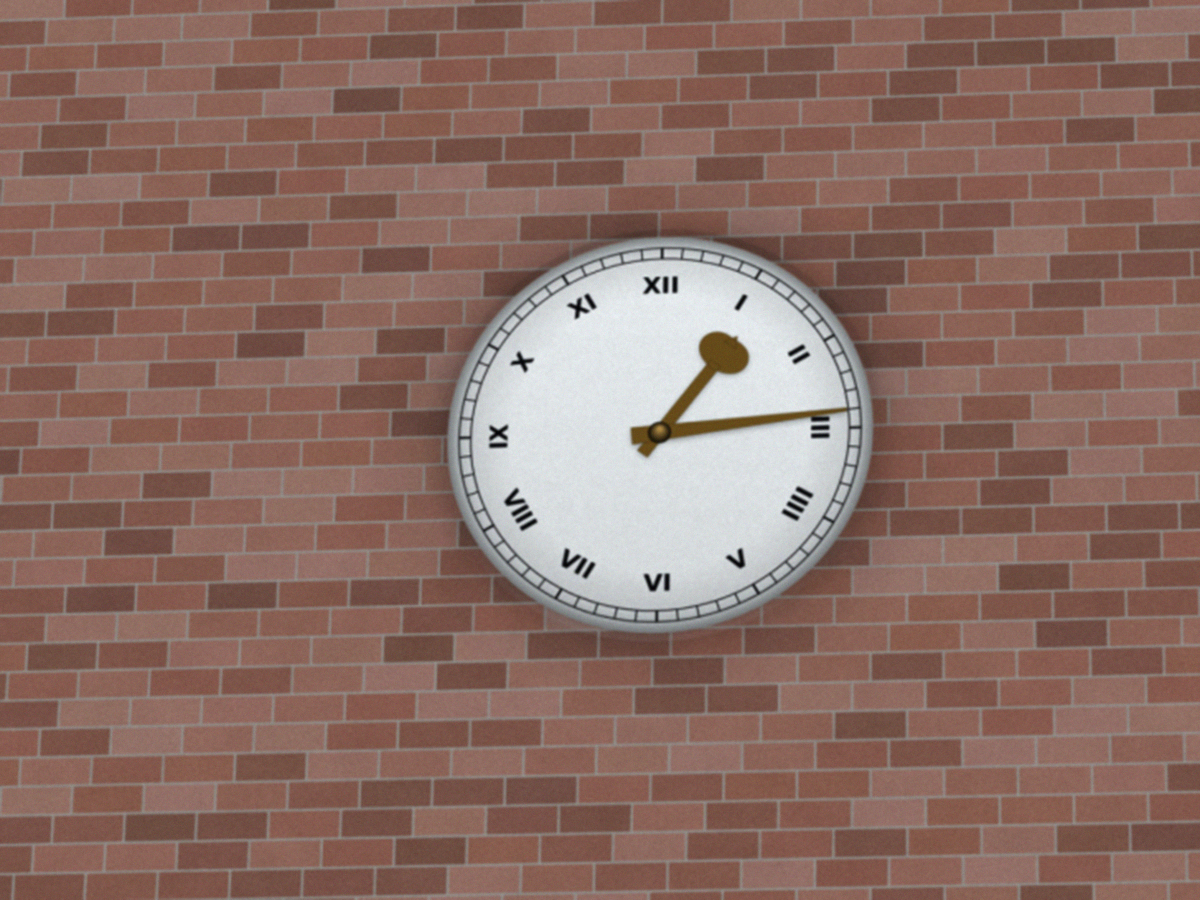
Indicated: 1 h 14 min
